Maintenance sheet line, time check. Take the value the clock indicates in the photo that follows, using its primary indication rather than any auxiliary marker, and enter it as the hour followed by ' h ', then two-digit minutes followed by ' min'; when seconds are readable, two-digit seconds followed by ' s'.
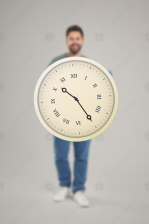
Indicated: 10 h 25 min
